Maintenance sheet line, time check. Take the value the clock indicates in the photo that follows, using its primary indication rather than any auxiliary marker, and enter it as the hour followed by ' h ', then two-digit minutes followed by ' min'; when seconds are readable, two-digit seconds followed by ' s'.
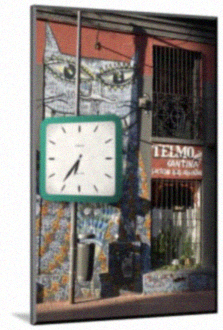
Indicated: 6 h 36 min
